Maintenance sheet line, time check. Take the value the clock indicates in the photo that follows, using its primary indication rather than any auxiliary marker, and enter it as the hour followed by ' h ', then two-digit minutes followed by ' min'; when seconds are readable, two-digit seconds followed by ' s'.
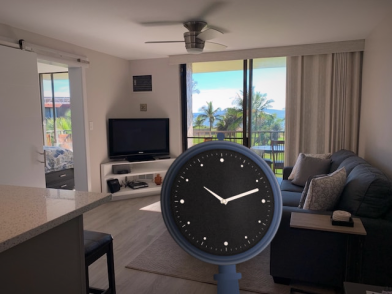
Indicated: 10 h 12 min
